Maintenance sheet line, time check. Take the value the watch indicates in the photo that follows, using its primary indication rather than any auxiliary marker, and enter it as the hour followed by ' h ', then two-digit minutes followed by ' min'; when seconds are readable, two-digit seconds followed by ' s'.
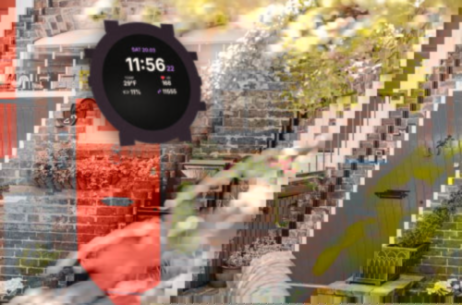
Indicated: 11 h 56 min
